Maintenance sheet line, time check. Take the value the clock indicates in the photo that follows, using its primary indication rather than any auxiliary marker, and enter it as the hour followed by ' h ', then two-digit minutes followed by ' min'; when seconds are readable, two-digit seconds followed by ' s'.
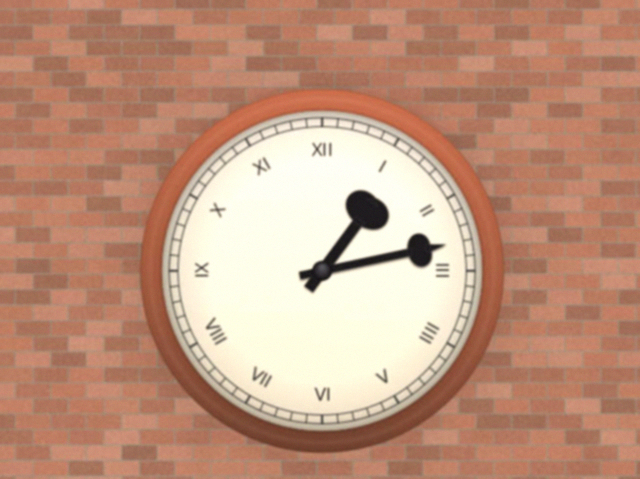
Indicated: 1 h 13 min
